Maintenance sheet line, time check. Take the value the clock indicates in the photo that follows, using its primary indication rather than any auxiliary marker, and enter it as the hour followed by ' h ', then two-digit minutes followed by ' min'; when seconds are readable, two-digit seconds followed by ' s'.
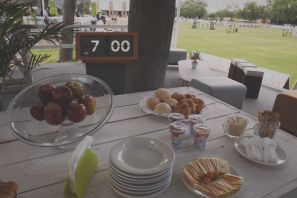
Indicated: 7 h 00 min
